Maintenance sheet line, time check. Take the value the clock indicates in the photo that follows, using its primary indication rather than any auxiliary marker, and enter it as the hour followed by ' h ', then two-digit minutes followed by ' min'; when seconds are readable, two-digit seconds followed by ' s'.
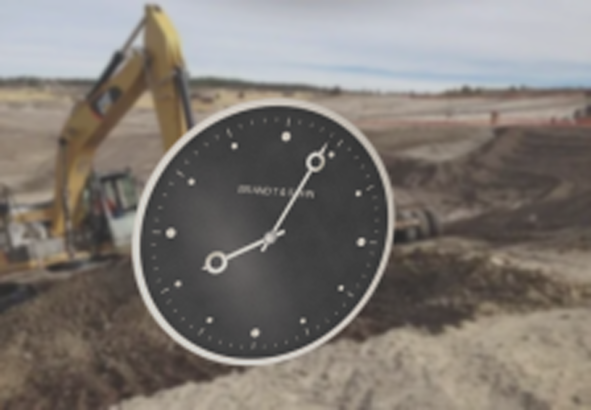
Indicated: 8 h 04 min
